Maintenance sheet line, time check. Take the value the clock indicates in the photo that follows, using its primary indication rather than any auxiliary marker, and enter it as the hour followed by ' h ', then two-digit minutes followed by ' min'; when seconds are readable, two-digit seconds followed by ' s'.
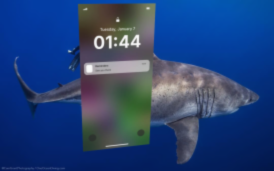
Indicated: 1 h 44 min
